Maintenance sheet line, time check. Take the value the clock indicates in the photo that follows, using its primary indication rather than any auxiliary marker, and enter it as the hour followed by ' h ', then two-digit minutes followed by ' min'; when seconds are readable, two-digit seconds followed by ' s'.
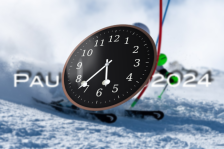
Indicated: 5 h 37 min
